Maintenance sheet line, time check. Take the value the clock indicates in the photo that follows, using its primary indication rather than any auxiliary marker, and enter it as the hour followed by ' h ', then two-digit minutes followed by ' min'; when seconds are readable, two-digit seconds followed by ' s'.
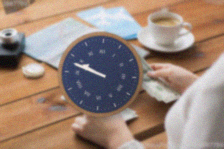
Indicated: 9 h 48 min
